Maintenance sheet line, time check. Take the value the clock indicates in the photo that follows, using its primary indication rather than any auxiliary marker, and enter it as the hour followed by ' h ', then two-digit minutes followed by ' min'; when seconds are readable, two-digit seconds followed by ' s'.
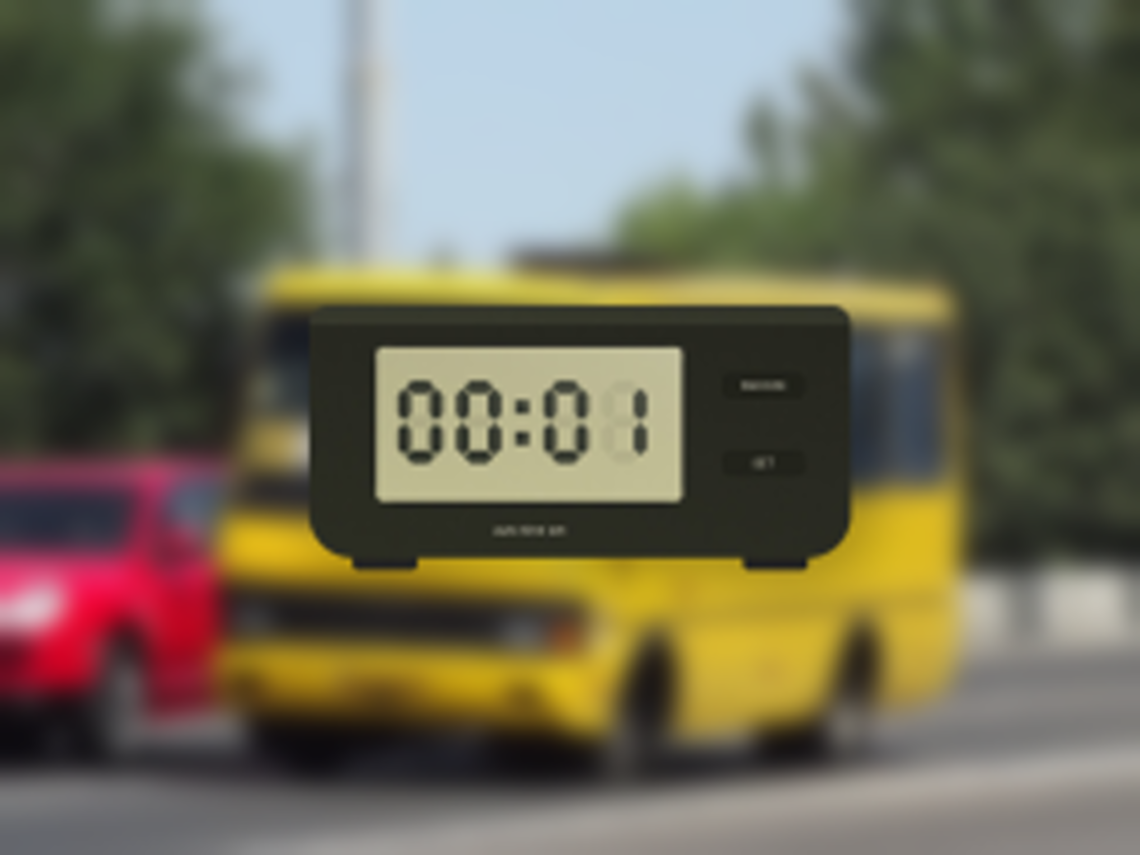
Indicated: 0 h 01 min
